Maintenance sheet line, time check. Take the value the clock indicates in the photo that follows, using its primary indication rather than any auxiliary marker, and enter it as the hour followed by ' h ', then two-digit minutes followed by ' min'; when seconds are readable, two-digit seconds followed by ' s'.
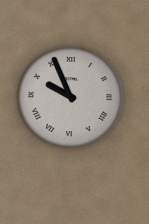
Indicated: 9 h 56 min
